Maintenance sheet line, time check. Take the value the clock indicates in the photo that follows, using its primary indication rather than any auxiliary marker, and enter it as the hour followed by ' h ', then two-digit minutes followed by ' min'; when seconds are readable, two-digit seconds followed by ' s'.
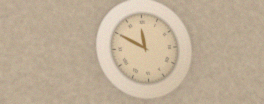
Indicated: 11 h 50 min
